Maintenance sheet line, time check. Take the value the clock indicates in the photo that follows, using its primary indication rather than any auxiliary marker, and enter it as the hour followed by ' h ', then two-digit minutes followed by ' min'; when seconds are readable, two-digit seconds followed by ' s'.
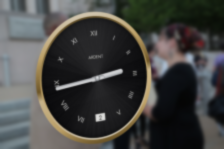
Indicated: 2 h 44 min
